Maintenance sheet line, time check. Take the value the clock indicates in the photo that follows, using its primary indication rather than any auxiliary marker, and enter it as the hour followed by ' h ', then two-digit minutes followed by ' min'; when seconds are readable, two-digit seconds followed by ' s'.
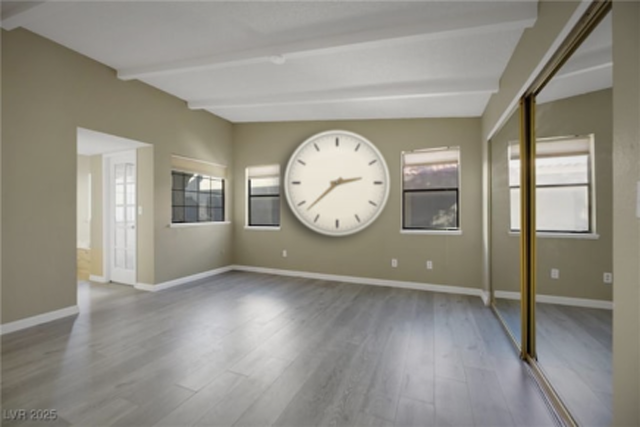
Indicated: 2 h 38 min
